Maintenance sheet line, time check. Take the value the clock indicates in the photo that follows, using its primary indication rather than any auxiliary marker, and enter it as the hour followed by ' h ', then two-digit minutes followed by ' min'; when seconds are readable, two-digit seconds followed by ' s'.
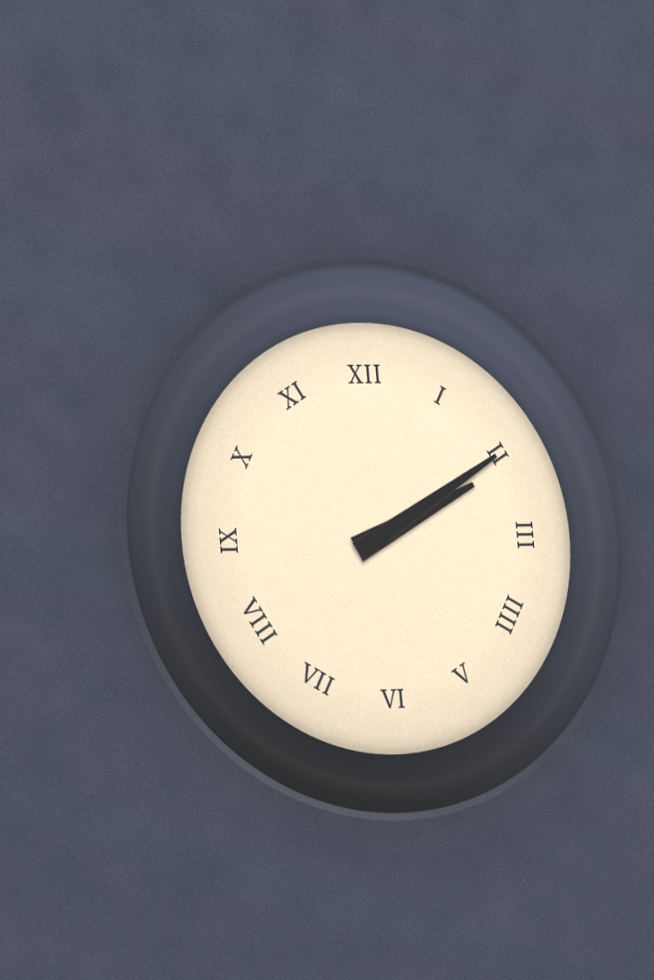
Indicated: 2 h 10 min
